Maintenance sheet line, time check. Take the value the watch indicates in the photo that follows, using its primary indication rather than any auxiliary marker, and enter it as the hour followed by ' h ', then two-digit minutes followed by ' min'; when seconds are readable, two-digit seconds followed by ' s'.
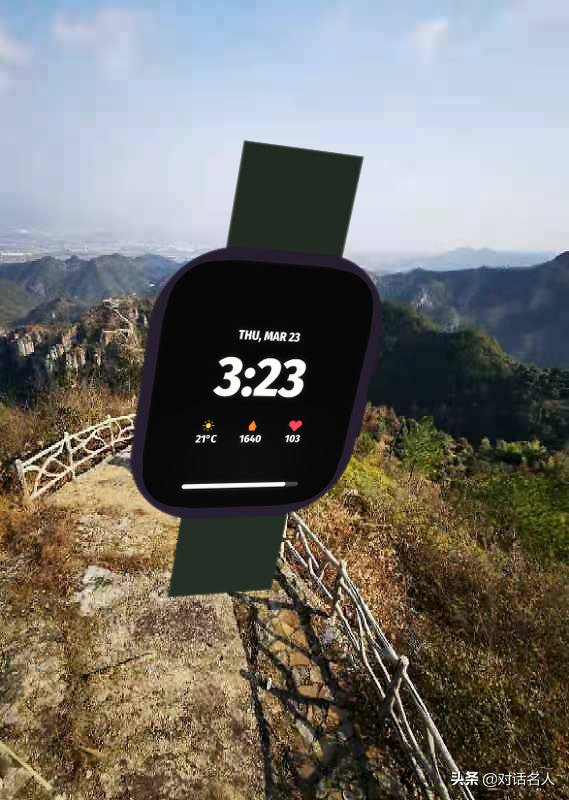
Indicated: 3 h 23 min
